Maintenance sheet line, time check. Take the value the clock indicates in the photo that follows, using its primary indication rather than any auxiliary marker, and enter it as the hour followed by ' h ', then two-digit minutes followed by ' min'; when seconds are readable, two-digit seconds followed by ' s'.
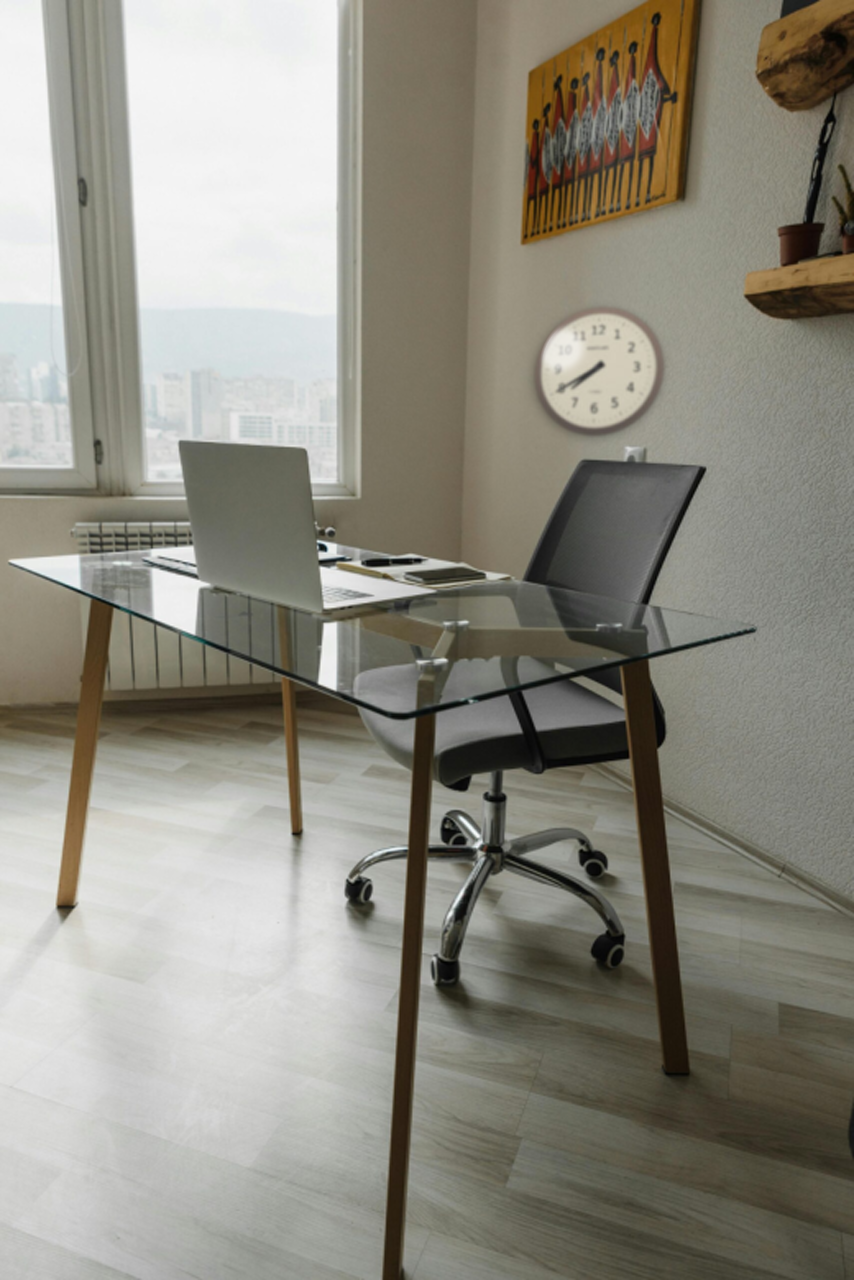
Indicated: 7 h 40 min
